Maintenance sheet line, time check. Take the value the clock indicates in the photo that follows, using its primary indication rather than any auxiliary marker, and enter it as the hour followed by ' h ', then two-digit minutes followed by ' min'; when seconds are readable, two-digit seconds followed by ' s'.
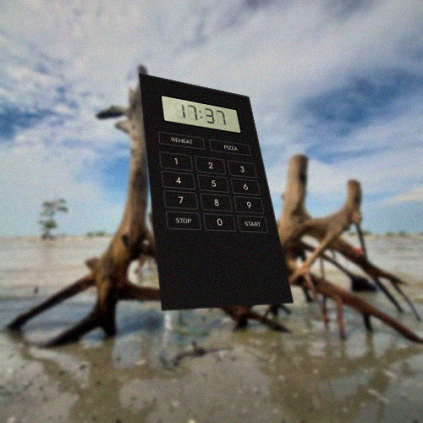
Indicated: 17 h 37 min
